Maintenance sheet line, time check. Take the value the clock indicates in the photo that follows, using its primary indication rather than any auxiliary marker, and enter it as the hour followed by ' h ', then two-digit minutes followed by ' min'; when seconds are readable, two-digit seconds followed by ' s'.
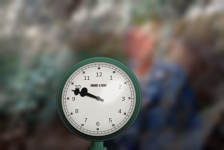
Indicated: 9 h 48 min
